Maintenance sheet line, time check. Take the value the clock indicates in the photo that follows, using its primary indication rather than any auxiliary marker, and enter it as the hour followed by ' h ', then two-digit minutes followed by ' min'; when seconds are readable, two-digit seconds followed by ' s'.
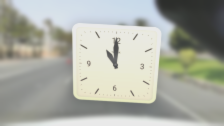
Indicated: 11 h 00 min
